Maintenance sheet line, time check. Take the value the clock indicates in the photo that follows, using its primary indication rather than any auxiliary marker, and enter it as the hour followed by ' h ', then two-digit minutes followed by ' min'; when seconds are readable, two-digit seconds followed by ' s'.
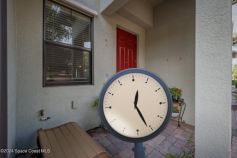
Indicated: 12 h 26 min
